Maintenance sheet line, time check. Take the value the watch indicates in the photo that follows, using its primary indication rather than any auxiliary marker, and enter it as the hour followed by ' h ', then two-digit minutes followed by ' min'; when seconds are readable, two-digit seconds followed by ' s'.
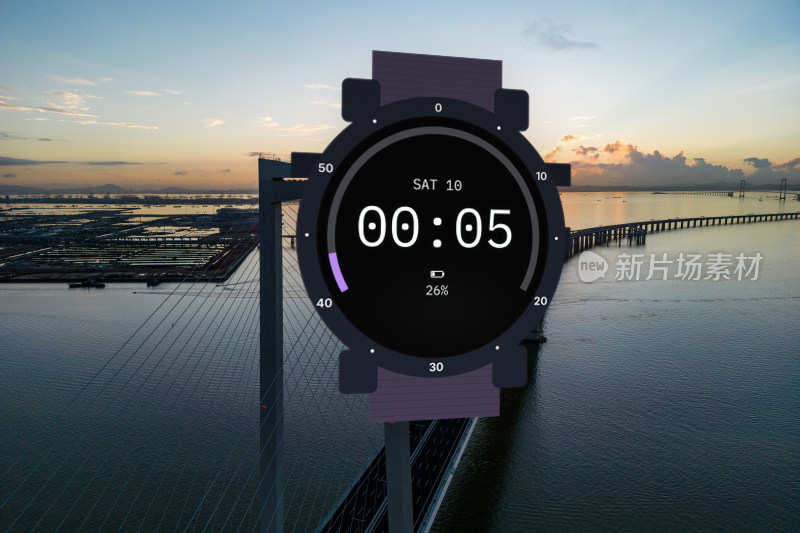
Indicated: 0 h 05 min
